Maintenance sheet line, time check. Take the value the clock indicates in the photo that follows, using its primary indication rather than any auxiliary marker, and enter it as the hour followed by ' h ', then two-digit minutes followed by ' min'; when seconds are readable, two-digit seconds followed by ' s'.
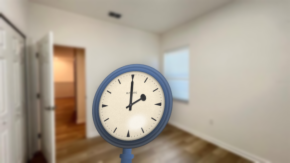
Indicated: 2 h 00 min
